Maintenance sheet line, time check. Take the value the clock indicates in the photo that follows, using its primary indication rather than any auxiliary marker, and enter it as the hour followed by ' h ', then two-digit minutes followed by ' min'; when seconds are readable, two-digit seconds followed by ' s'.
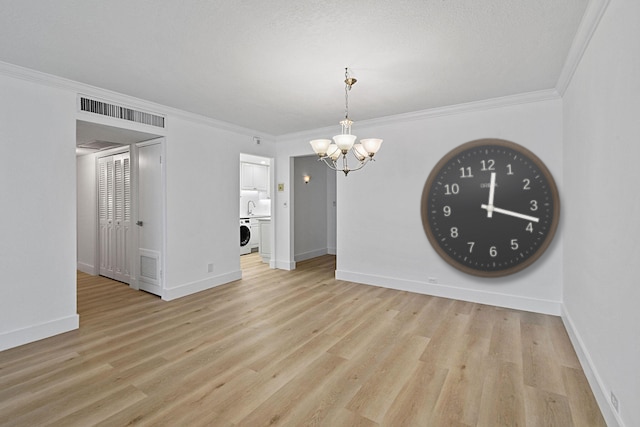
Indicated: 12 h 18 min
